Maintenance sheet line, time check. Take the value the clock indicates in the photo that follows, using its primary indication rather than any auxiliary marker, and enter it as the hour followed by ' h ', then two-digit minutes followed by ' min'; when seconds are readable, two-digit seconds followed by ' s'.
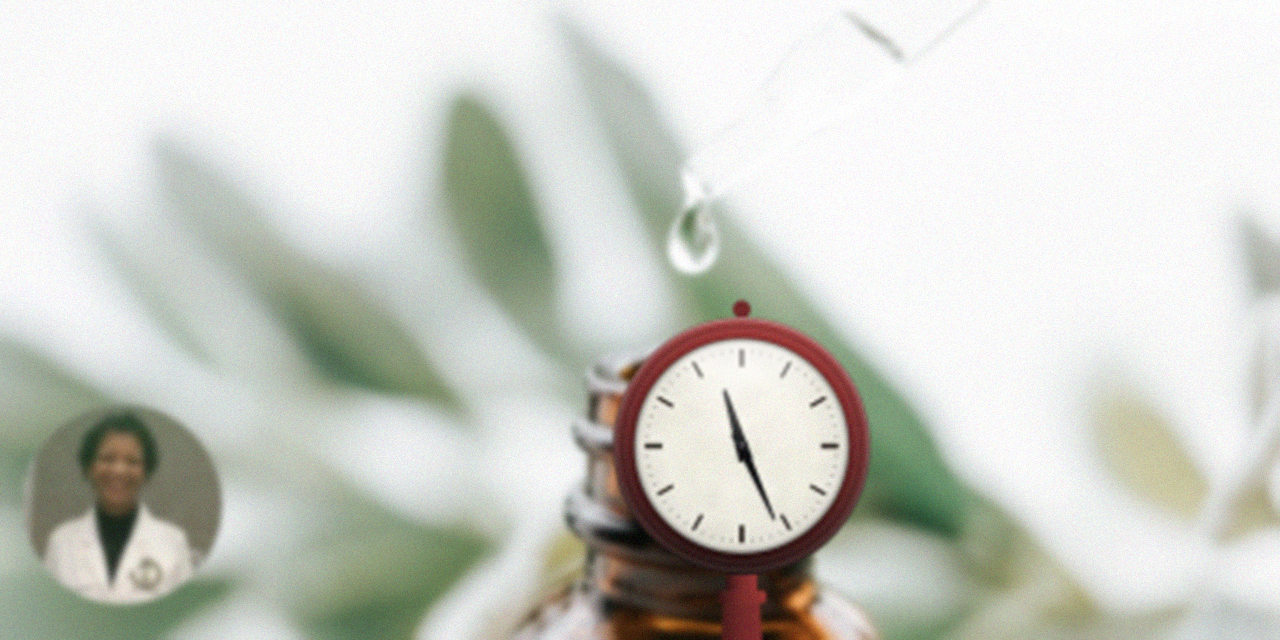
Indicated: 11 h 26 min
